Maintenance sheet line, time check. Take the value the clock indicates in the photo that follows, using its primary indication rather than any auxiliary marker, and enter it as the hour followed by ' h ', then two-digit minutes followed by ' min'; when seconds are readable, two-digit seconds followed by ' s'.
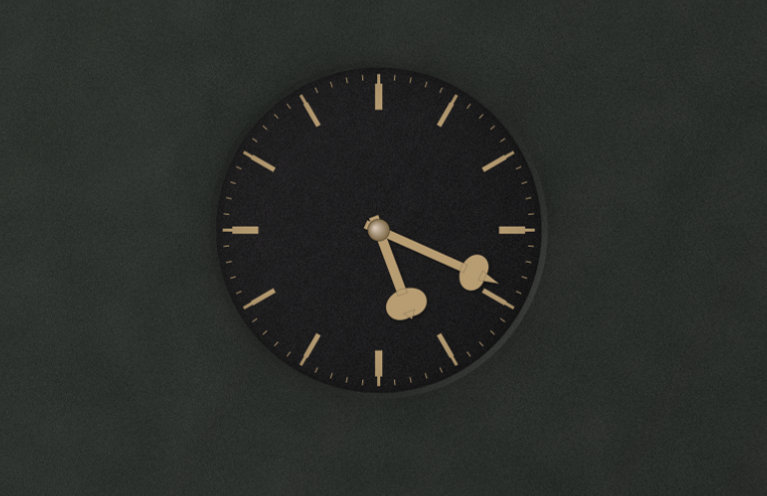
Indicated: 5 h 19 min
